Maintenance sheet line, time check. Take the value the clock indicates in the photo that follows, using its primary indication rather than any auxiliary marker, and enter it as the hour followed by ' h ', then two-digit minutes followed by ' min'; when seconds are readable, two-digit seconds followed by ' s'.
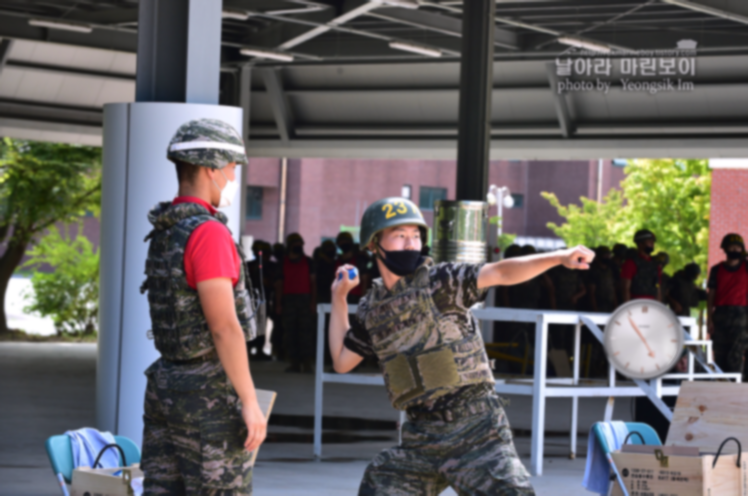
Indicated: 4 h 54 min
